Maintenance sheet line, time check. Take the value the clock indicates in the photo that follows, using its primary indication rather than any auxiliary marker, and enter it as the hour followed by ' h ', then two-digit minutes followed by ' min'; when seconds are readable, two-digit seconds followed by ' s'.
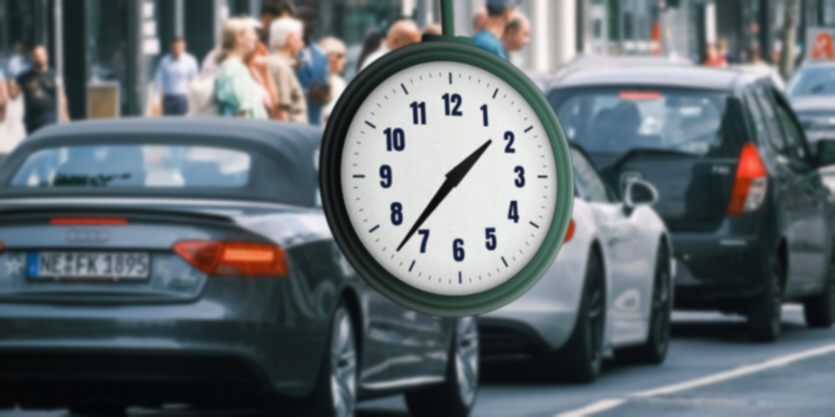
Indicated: 1 h 37 min
